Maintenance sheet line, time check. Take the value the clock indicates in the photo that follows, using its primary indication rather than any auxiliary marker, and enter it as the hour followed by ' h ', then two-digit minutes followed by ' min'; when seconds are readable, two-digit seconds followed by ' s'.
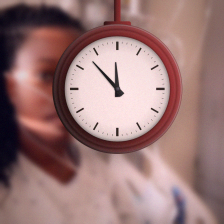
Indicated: 11 h 53 min
